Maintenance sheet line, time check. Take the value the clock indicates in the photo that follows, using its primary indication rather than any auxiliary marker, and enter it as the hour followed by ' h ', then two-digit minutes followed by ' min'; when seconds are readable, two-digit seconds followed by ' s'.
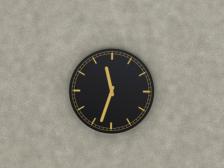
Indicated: 11 h 33 min
